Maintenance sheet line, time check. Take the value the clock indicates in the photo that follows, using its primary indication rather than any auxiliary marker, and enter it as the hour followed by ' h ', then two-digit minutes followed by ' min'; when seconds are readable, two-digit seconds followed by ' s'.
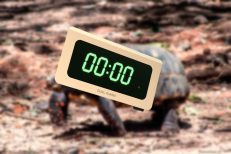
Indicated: 0 h 00 min
